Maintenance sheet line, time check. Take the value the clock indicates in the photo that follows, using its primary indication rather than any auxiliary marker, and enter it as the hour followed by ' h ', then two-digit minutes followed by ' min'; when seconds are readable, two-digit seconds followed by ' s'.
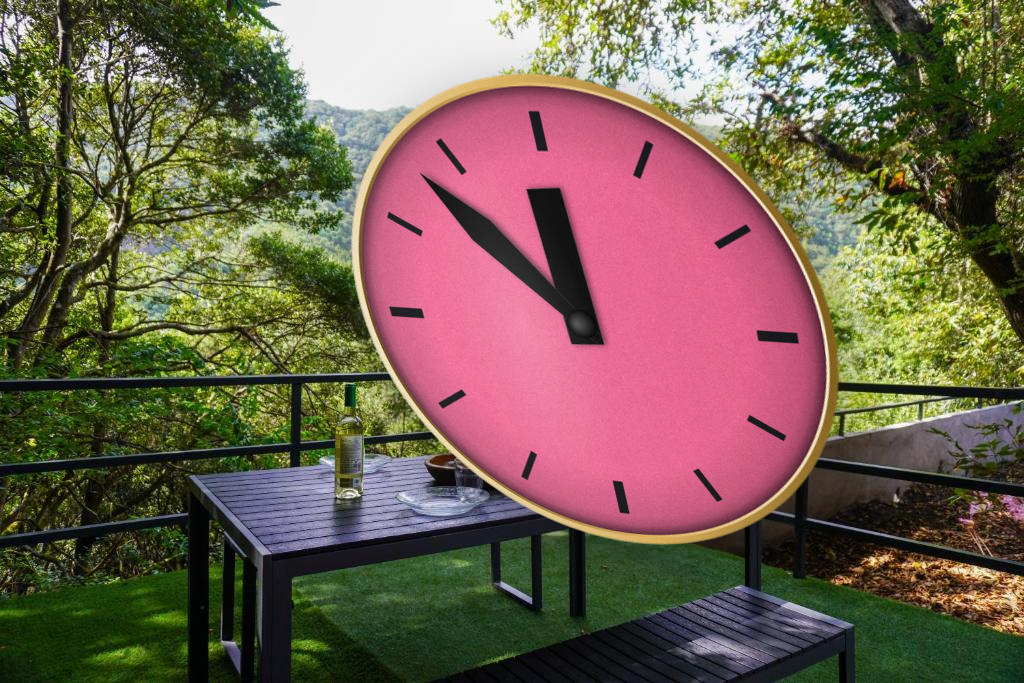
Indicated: 11 h 53 min
